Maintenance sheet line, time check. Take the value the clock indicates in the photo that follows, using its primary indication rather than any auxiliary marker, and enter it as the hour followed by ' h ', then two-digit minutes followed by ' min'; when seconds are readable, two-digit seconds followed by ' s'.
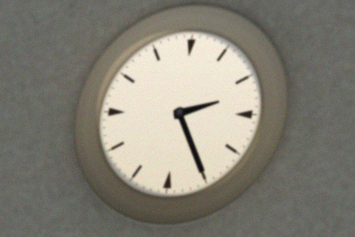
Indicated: 2 h 25 min
